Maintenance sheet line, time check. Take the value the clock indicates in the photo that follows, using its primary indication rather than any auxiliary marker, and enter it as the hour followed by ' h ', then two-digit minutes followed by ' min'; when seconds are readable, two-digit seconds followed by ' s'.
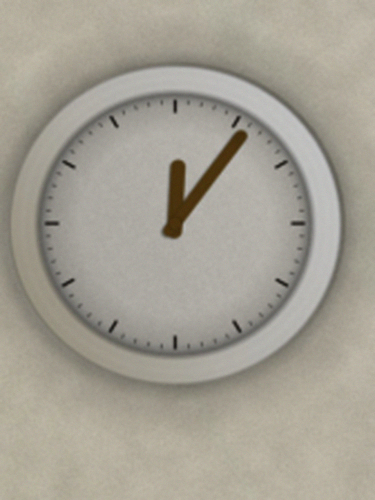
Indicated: 12 h 06 min
